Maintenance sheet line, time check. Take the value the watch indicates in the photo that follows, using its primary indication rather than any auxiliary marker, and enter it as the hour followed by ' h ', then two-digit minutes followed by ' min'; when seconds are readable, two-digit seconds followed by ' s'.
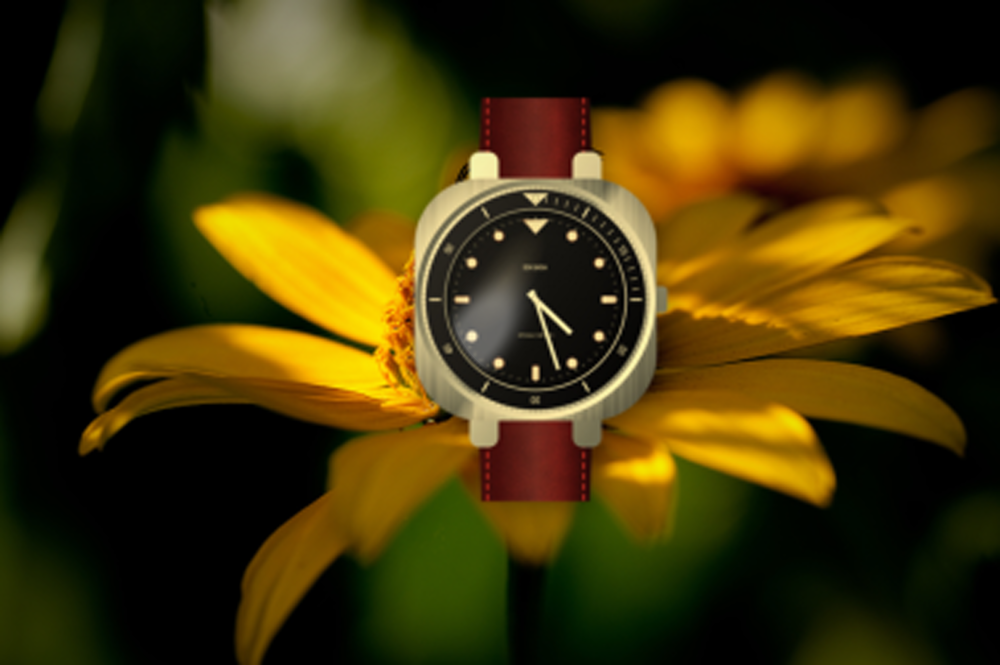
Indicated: 4 h 27 min
